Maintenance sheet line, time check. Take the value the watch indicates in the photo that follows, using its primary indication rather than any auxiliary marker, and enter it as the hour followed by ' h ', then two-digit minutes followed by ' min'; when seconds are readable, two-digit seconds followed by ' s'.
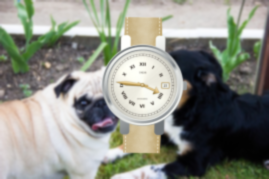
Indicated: 3 h 46 min
